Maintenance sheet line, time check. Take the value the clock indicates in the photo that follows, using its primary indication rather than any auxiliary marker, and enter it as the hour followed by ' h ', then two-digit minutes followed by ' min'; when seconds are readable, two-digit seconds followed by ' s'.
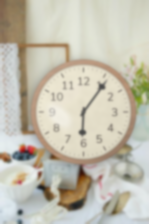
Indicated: 6 h 06 min
